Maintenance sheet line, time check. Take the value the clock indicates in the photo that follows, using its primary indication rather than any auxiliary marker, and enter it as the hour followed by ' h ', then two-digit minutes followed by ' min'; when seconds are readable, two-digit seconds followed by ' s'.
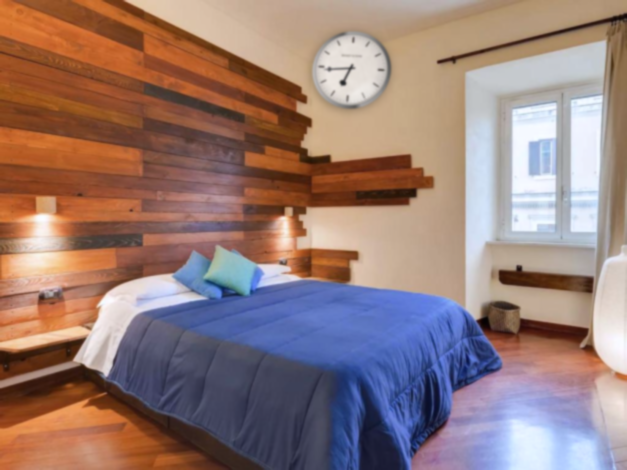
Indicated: 6 h 44 min
